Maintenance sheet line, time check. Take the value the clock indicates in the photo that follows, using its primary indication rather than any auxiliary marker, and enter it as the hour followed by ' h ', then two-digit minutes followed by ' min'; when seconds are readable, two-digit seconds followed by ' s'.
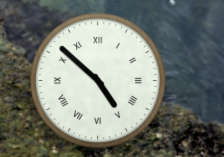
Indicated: 4 h 52 min
